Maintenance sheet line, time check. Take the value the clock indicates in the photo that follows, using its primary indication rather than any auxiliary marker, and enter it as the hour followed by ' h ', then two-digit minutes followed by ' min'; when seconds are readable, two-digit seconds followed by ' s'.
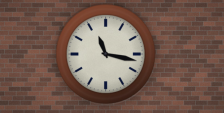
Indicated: 11 h 17 min
